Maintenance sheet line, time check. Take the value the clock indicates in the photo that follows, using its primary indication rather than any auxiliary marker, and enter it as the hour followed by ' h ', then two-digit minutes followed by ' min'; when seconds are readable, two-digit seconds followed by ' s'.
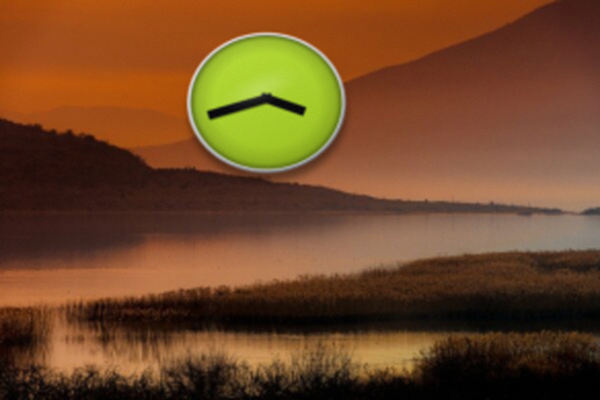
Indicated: 3 h 42 min
